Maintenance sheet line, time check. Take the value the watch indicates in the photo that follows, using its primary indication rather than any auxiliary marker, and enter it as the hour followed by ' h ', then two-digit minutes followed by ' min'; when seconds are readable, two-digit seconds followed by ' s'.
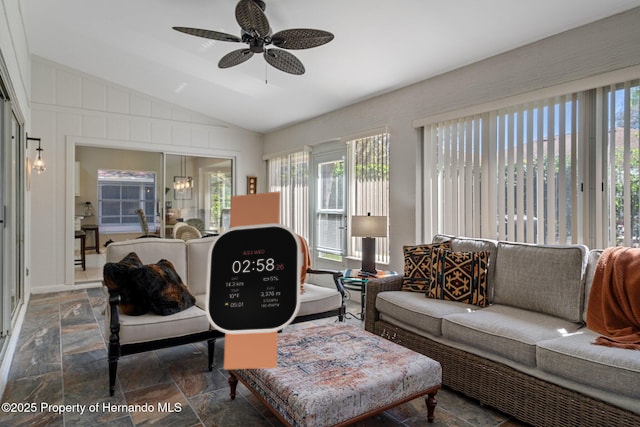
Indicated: 2 h 58 min
